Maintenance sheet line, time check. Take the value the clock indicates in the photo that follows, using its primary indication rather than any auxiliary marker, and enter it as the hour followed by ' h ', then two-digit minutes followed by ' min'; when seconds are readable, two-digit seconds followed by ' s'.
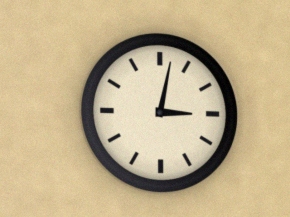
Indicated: 3 h 02 min
